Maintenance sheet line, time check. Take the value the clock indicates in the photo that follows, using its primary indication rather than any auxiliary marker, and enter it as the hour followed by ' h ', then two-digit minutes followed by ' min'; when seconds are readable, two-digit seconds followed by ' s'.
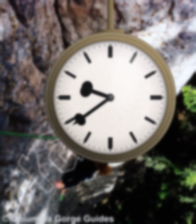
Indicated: 9 h 39 min
